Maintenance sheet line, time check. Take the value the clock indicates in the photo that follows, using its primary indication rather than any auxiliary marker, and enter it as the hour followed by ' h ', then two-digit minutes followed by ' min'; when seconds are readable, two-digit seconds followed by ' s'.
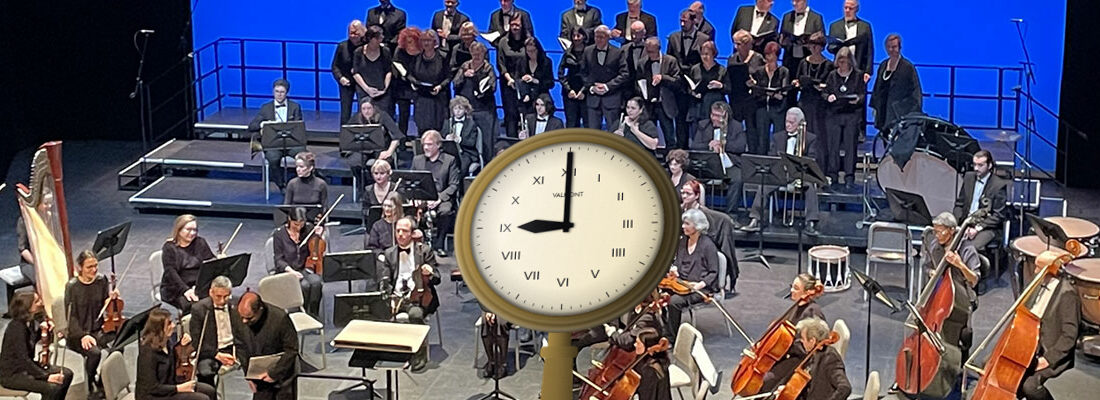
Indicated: 9 h 00 min
